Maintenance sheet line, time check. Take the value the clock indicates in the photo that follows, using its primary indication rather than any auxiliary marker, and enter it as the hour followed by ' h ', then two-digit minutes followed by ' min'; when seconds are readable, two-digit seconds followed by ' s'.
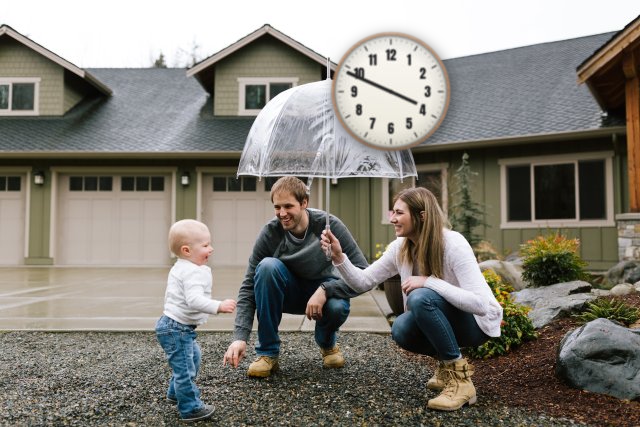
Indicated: 3 h 49 min
